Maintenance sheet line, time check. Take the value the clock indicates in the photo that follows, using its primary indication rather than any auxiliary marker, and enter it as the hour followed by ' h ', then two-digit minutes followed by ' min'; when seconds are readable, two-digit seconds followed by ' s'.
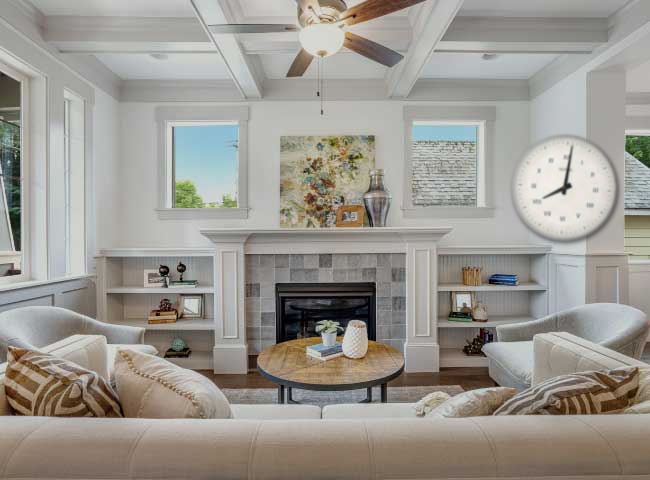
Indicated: 8 h 01 min
